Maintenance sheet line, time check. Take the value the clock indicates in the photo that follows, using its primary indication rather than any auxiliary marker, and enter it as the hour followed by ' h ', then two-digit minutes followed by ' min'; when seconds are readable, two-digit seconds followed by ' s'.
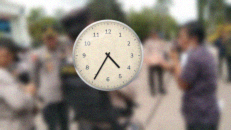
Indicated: 4 h 35 min
